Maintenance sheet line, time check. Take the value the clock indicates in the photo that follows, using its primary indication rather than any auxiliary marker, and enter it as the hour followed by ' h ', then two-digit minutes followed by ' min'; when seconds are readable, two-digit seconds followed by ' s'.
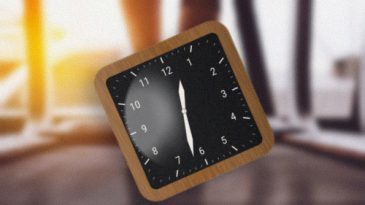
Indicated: 12 h 32 min
